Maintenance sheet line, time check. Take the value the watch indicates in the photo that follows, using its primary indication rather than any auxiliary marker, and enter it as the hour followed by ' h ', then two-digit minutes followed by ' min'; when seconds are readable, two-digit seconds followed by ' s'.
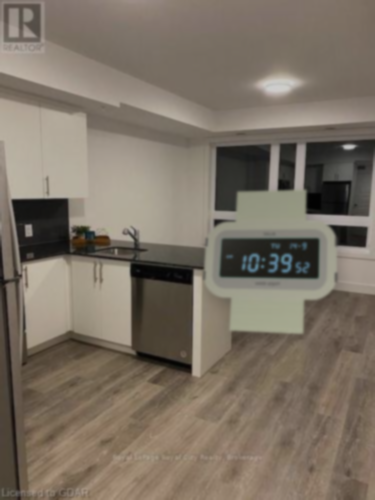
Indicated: 10 h 39 min
